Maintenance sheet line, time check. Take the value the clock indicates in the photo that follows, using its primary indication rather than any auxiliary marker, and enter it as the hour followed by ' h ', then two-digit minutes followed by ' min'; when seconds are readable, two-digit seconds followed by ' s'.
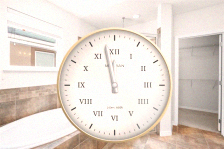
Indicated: 11 h 58 min
